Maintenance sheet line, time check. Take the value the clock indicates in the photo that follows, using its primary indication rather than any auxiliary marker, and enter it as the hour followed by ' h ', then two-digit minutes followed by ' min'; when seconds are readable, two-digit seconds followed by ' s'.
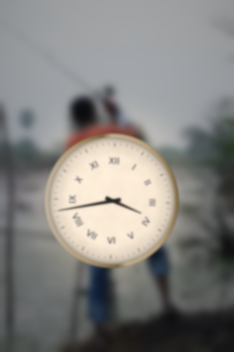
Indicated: 3 h 43 min
